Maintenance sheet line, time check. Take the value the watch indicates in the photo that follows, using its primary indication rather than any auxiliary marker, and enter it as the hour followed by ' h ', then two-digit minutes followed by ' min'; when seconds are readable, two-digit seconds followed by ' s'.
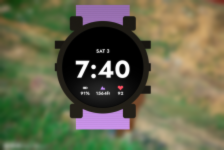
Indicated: 7 h 40 min
